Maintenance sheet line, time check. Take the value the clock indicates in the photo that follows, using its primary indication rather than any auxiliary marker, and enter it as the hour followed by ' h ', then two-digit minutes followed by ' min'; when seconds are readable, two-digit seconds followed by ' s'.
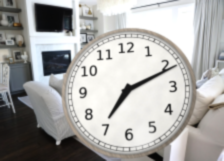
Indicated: 7 h 11 min
